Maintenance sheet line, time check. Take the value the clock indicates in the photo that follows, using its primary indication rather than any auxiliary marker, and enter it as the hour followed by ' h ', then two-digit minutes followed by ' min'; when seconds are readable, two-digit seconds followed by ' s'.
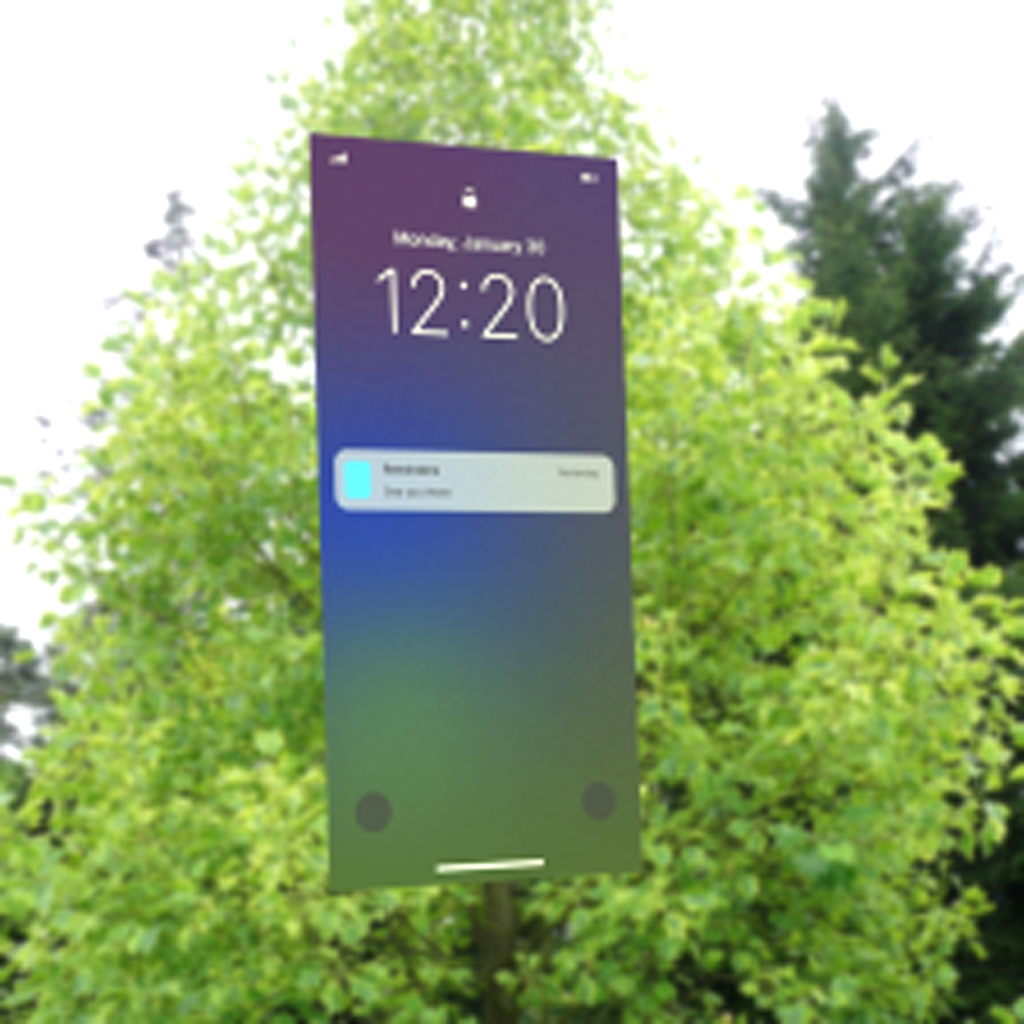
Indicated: 12 h 20 min
